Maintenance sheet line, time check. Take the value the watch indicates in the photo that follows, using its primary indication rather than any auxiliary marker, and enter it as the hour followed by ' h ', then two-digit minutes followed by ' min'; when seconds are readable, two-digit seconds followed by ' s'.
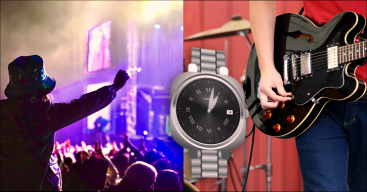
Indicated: 1 h 02 min
